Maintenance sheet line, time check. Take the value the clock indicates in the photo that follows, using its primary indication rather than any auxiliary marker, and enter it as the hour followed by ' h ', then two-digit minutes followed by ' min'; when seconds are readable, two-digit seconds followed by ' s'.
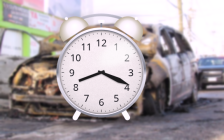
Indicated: 8 h 19 min
